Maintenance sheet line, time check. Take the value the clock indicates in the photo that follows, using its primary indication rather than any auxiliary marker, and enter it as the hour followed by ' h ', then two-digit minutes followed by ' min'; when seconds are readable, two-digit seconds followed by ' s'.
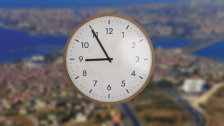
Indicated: 8 h 55 min
